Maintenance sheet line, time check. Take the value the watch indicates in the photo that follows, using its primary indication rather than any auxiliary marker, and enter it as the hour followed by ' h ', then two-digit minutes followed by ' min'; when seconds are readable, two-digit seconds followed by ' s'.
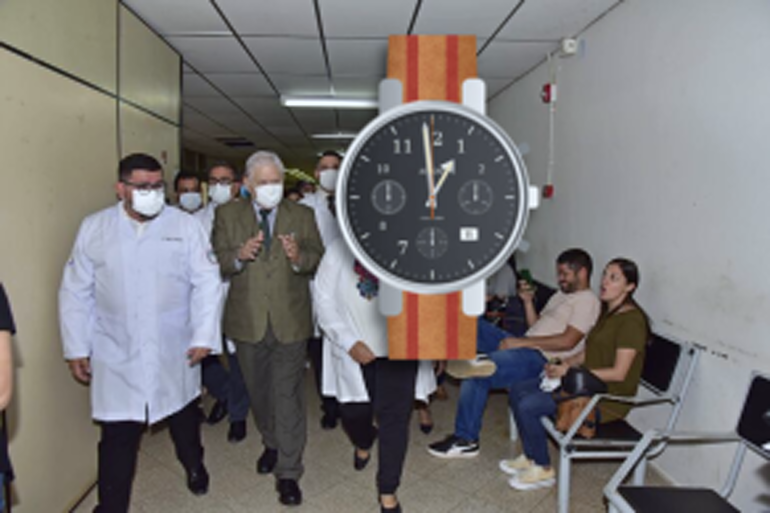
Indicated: 12 h 59 min
